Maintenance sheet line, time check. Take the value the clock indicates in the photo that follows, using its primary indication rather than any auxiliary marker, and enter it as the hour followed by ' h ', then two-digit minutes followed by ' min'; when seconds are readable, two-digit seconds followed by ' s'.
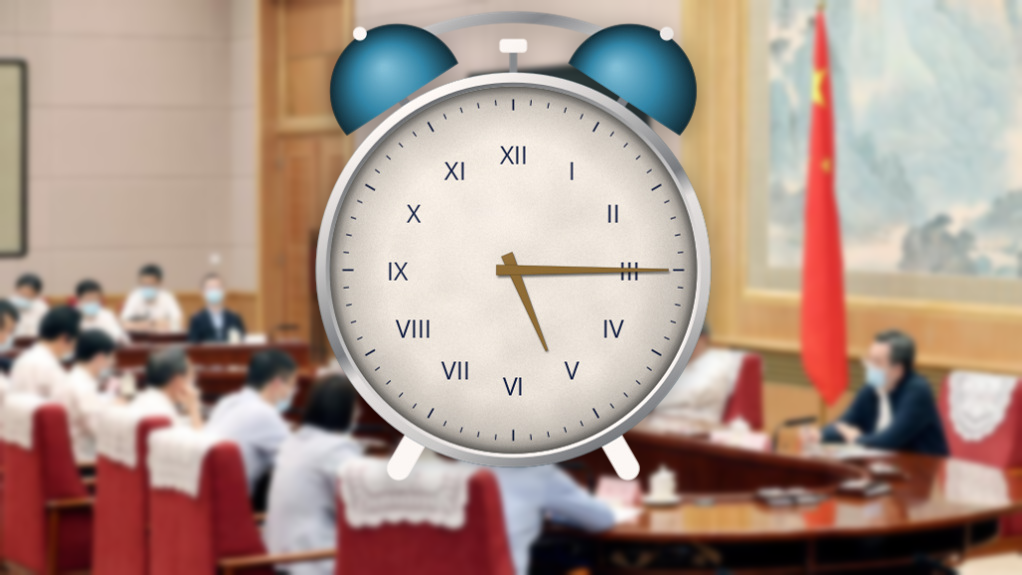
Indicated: 5 h 15 min
